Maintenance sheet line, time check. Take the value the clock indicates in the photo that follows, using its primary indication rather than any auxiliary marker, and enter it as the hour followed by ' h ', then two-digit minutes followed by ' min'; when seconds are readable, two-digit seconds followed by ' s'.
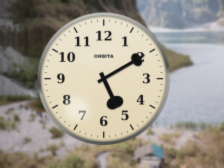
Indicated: 5 h 10 min
